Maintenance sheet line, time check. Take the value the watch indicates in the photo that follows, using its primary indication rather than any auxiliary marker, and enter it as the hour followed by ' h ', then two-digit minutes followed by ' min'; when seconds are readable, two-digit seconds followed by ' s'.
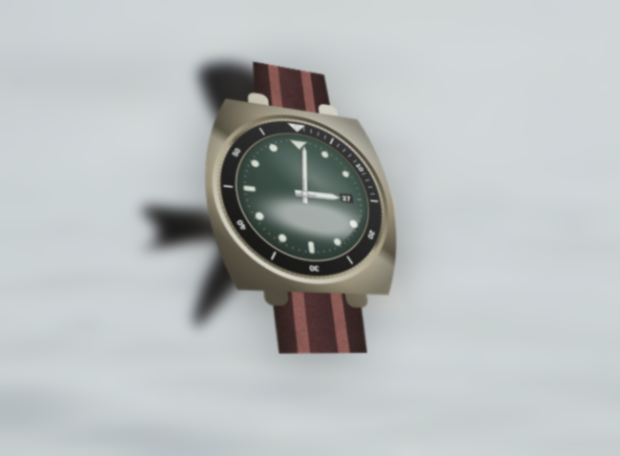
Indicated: 3 h 01 min
